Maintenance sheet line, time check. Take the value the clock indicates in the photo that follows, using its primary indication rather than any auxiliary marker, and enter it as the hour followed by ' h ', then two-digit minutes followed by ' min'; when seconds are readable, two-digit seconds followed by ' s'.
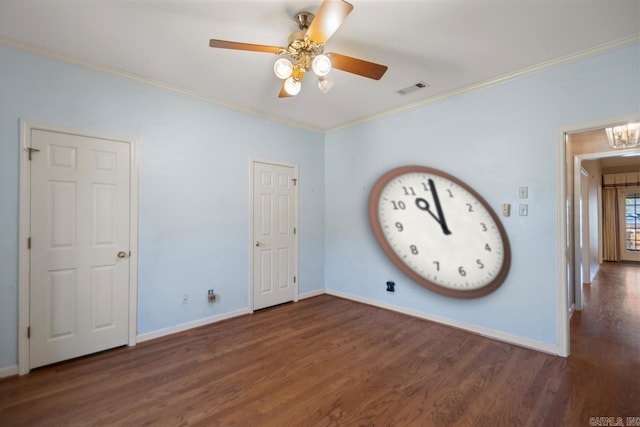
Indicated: 11 h 01 min
